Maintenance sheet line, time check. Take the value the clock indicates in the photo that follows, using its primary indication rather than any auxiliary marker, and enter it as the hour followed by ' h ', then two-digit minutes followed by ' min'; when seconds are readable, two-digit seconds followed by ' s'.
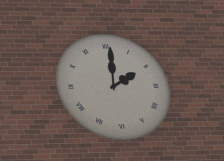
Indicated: 2 h 01 min
